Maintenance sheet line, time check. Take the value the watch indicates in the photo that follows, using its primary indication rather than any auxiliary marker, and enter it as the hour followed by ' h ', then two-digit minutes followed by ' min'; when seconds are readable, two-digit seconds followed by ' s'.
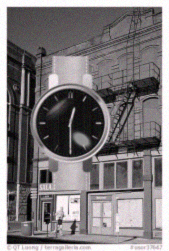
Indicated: 12 h 30 min
